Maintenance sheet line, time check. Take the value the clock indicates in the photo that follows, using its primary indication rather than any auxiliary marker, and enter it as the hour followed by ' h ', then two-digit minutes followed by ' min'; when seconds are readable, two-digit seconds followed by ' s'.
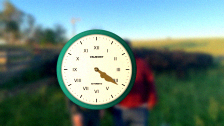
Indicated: 4 h 21 min
